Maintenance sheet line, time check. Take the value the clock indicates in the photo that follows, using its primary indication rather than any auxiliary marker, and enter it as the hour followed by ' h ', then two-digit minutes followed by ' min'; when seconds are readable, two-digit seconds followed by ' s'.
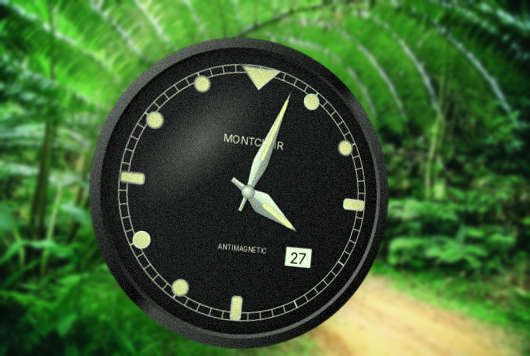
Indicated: 4 h 03 min
